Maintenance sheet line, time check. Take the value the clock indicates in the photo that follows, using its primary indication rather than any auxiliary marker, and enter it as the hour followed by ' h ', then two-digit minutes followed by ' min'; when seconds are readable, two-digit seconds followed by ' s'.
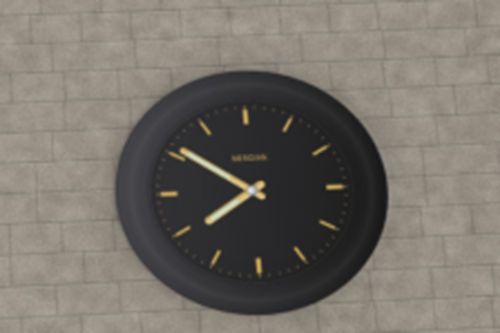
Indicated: 7 h 51 min
